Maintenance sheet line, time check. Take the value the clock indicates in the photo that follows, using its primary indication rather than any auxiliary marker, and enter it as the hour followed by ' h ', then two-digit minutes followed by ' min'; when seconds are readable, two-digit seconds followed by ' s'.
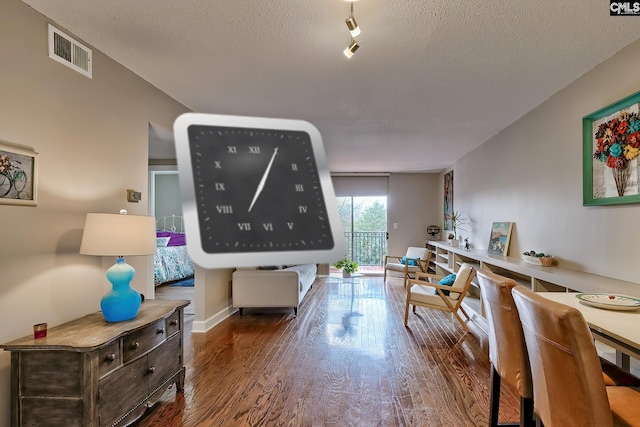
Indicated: 7 h 05 min
